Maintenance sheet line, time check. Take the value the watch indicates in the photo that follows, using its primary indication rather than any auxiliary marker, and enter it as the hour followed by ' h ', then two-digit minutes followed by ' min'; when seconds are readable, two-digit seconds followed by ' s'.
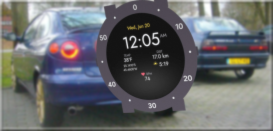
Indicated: 12 h 05 min
